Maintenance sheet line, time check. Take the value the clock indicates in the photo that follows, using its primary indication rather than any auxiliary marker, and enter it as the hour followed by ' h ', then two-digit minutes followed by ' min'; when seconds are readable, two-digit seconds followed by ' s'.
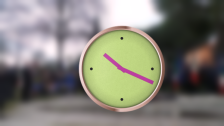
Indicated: 10 h 19 min
